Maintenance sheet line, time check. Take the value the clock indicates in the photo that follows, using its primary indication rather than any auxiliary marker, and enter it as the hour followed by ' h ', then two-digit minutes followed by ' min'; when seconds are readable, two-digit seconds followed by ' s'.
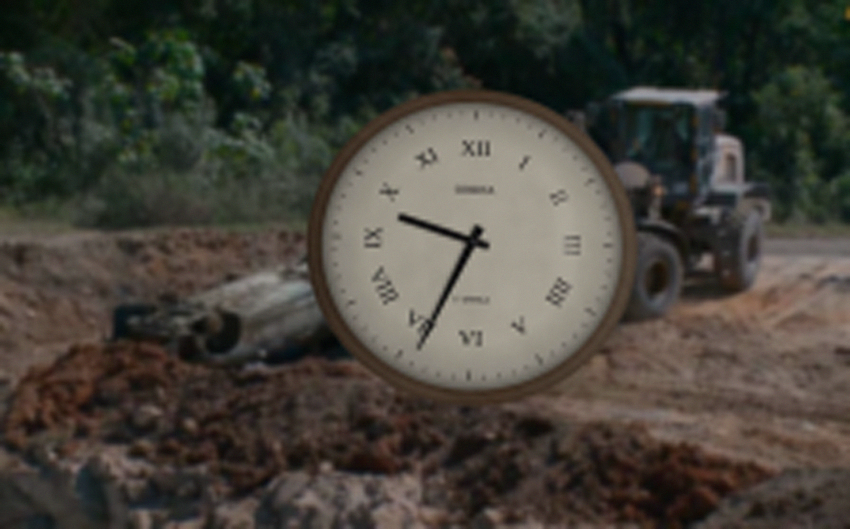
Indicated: 9 h 34 min
